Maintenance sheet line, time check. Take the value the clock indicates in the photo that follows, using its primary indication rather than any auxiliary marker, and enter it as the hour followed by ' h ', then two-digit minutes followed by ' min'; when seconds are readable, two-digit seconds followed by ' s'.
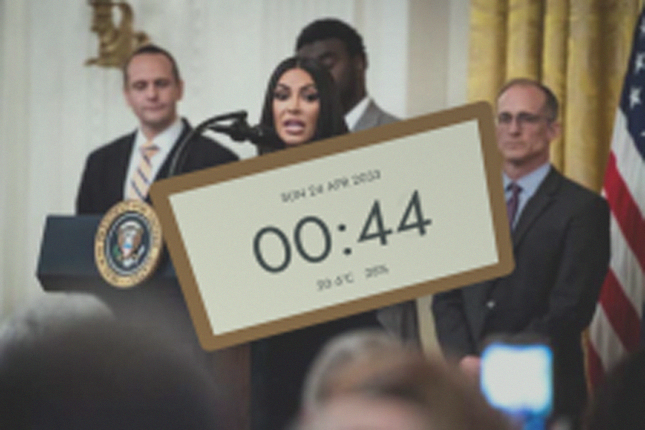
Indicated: 0 h 44 min
